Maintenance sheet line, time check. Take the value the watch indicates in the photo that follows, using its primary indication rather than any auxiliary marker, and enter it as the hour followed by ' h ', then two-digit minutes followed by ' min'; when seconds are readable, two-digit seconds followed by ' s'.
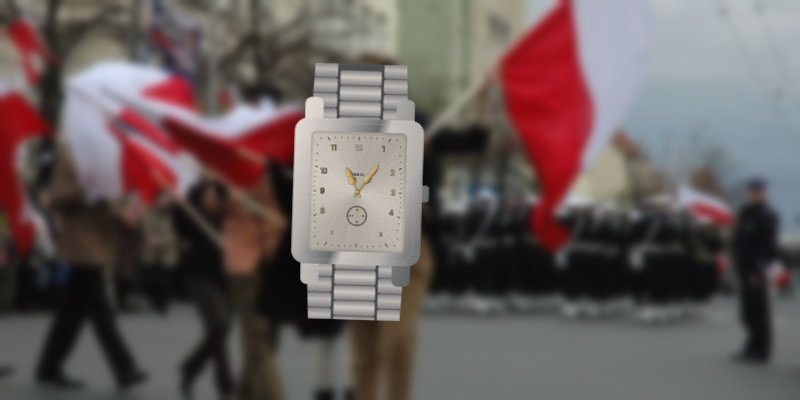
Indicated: 11 h 06 min
